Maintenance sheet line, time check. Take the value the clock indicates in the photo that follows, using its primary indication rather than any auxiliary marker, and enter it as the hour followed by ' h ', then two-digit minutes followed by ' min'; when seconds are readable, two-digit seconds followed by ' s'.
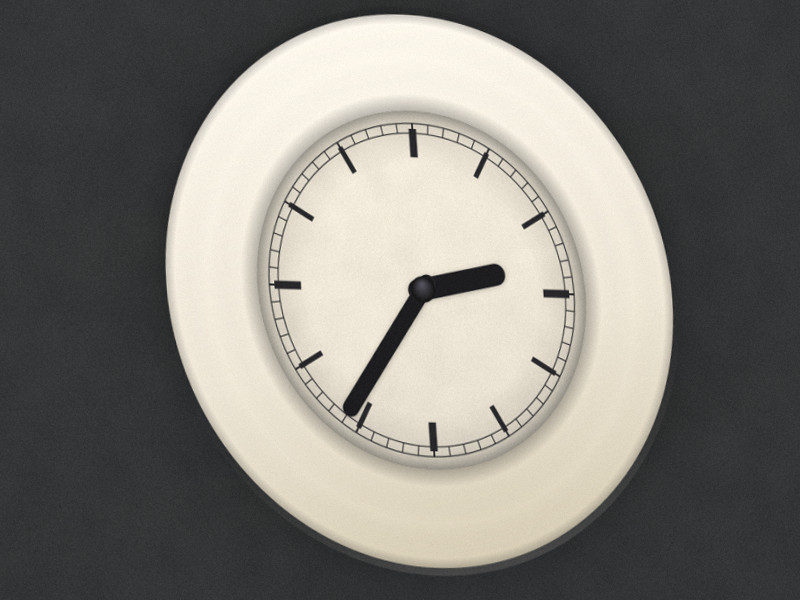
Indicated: 2 h 36 min
